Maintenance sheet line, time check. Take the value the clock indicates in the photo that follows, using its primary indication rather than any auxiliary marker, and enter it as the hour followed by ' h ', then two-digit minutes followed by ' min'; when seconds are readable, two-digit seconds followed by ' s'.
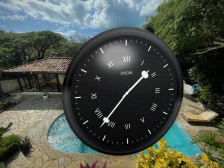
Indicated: 1 h 37 min
